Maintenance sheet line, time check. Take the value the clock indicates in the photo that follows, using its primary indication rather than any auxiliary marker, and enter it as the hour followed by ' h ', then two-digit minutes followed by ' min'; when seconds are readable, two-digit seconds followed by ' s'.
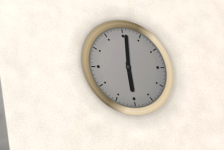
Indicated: 6 h 01 min
